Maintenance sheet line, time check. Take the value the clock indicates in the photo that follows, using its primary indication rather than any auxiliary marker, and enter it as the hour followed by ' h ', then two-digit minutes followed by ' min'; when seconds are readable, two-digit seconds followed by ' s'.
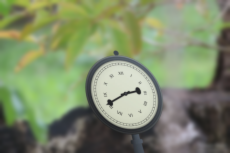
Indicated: 2 h 41 min
